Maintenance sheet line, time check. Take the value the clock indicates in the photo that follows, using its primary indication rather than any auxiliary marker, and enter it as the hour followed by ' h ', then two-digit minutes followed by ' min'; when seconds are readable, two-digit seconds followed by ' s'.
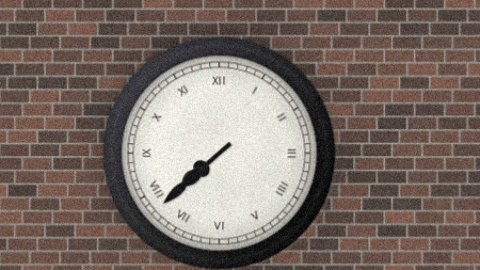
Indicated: 7 h 38 min
